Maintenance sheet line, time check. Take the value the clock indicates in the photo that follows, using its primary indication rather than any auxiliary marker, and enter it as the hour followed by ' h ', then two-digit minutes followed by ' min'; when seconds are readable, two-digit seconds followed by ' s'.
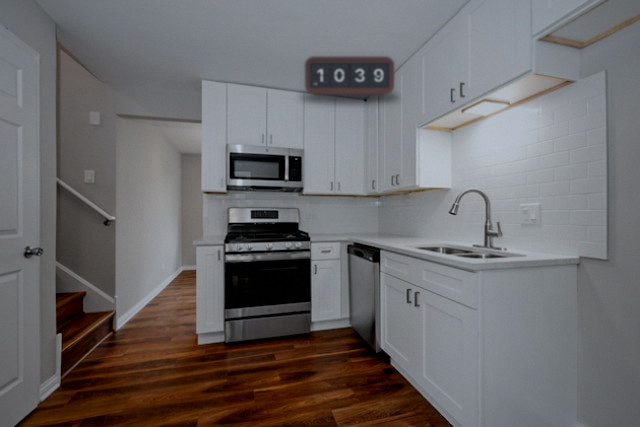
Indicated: 10 h 39 min
